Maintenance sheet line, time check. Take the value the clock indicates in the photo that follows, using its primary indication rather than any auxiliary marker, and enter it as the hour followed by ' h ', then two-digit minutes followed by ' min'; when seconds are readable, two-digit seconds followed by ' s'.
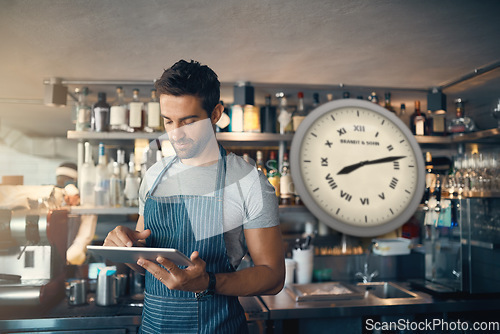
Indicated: 8 h 13 min
